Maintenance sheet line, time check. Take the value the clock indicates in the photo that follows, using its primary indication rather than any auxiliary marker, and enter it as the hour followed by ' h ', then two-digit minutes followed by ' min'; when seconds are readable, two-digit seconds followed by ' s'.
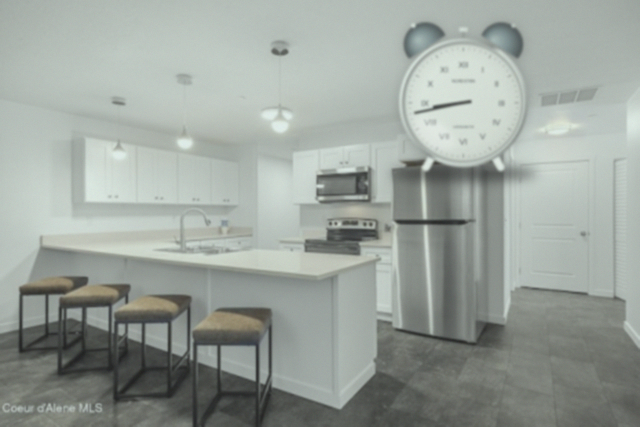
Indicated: 8 h 43 min
